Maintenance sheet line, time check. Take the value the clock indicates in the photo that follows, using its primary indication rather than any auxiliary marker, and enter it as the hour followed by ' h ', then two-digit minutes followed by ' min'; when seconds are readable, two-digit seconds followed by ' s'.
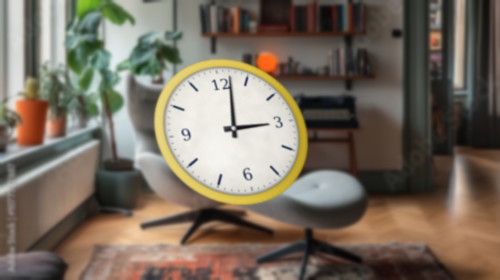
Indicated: 3 h 02 min
